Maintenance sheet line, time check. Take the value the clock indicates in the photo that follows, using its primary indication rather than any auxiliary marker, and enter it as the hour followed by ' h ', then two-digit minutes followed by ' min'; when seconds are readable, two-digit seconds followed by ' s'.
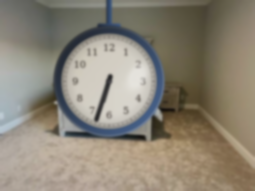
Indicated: 6 h 33 min
